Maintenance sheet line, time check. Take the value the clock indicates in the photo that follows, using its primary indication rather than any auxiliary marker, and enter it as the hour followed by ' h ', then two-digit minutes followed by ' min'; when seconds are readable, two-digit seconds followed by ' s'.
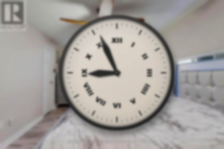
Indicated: 8 h 56 min
